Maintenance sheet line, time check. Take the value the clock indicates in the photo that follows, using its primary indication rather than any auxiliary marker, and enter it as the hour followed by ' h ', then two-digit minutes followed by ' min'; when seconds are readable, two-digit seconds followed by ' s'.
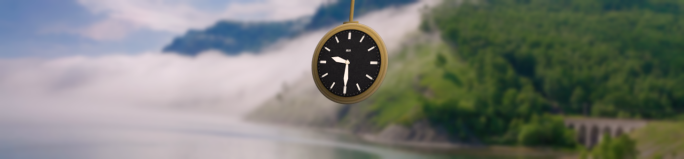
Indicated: 9 h 30 min
